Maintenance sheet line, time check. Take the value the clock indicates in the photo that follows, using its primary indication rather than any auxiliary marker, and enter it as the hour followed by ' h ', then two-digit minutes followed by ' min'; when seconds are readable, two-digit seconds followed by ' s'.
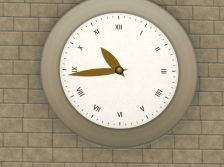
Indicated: 10 h 44 min
